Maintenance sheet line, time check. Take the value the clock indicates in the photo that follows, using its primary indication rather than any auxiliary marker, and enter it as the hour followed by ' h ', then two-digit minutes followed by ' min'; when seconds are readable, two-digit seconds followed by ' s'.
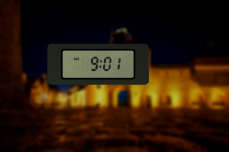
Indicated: 9 h 01 min
